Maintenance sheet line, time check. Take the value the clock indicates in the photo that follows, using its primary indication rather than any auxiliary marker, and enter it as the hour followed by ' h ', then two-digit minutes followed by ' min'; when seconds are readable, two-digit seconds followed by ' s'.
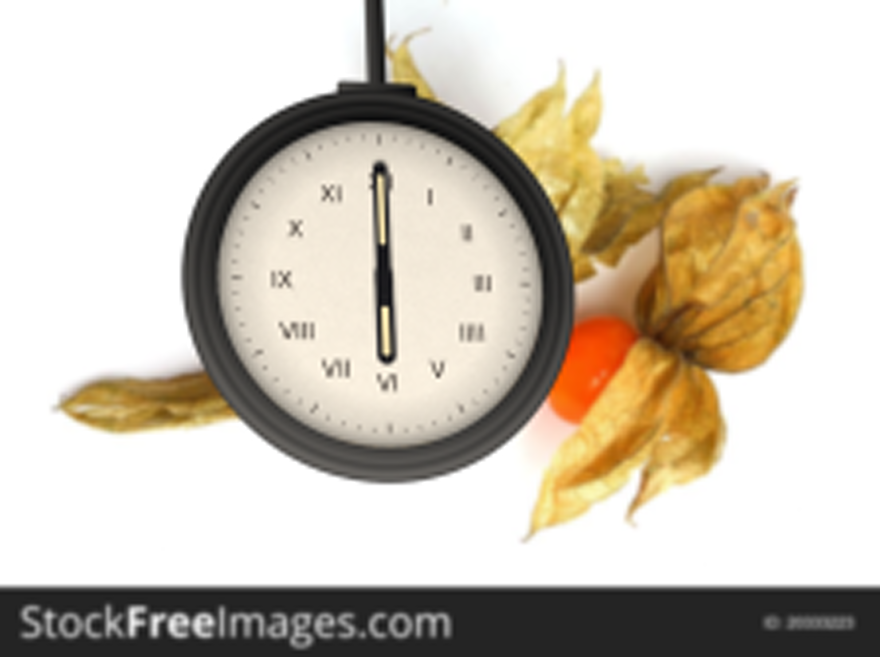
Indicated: 6 h 00 min
